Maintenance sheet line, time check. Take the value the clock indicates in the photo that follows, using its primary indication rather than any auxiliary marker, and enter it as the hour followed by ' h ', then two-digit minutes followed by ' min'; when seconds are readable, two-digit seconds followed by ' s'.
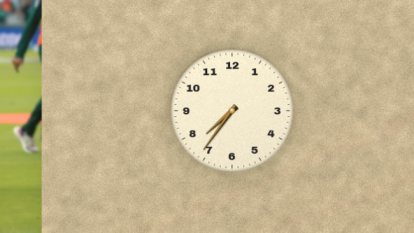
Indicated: 7 h 36 min
